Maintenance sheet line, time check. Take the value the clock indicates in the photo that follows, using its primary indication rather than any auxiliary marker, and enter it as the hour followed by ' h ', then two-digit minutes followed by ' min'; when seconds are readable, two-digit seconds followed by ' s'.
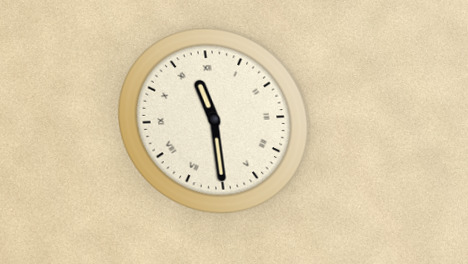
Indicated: 11 h 30 min
